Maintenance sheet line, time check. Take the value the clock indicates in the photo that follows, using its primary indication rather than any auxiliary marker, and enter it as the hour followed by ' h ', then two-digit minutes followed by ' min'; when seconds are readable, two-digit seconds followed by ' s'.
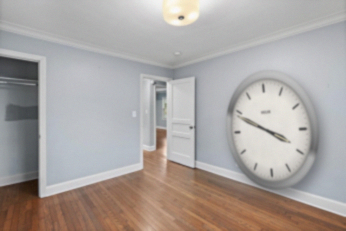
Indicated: 3 h 49 min
